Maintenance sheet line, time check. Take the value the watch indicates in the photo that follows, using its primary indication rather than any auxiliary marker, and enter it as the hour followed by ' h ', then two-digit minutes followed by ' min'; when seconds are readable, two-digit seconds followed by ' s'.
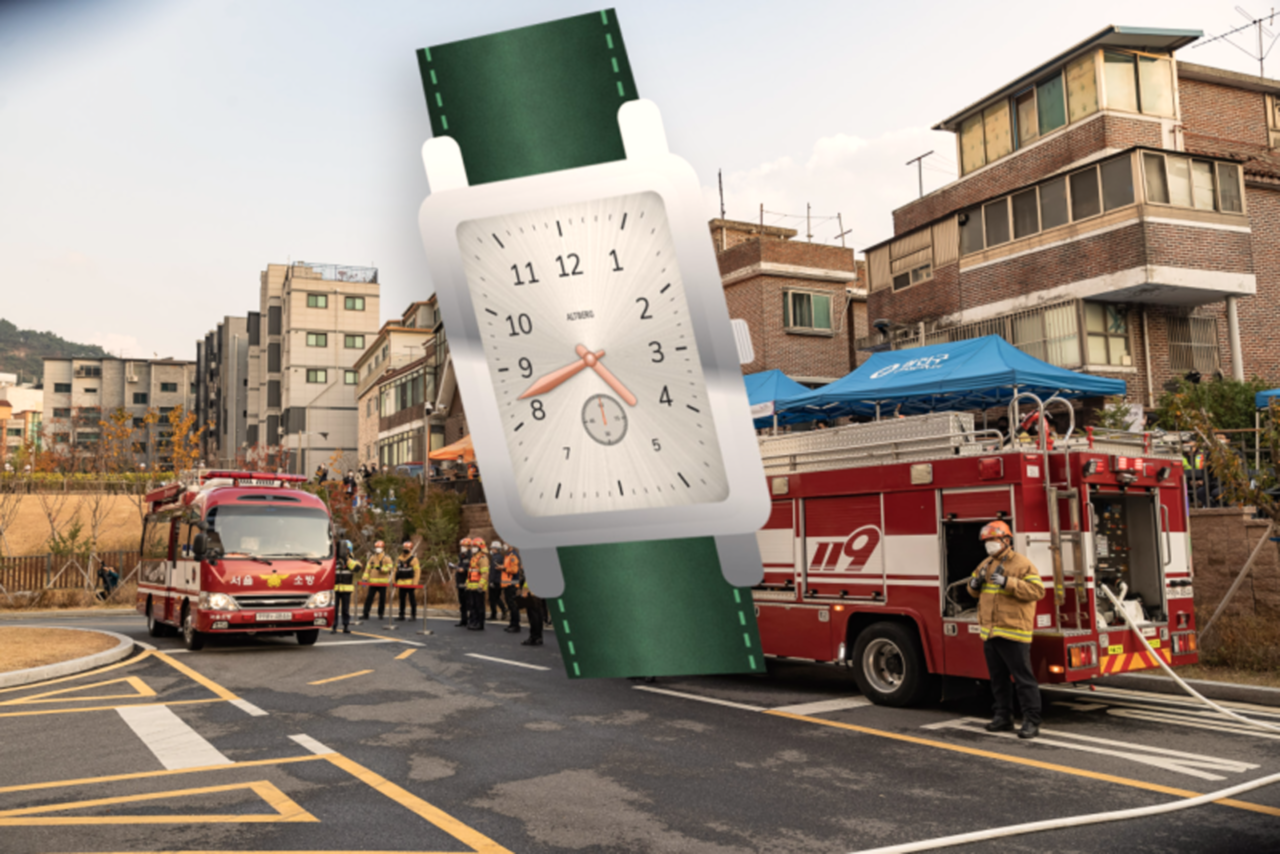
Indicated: 4 h 42 min
